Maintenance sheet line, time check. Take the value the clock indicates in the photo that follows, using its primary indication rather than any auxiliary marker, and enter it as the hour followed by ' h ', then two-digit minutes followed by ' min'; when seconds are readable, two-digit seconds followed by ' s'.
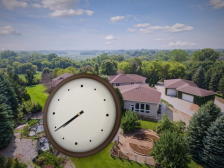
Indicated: 7 h 39 min
